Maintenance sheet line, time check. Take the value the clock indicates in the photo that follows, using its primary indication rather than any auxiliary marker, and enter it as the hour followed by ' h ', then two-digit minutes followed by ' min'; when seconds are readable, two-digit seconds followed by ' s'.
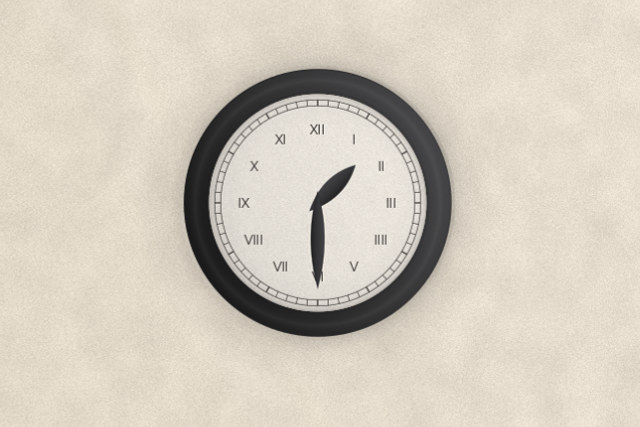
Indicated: 1 h 30 min
